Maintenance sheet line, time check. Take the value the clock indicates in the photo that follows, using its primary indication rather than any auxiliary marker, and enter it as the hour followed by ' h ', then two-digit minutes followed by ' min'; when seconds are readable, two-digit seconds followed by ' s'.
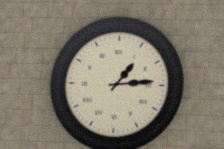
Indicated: 1 h 14 min
